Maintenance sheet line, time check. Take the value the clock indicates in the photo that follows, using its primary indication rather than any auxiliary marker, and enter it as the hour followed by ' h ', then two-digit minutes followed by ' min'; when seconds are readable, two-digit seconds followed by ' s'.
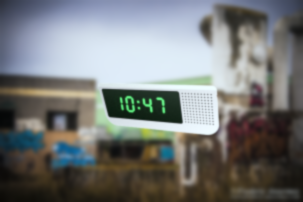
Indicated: 10 h 47 min
